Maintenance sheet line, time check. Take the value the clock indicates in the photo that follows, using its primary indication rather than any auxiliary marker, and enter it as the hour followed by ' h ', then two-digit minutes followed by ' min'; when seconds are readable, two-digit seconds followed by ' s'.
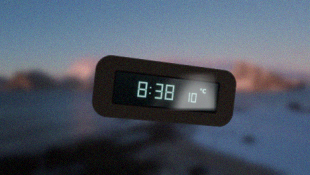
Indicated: 8 h 38 min
